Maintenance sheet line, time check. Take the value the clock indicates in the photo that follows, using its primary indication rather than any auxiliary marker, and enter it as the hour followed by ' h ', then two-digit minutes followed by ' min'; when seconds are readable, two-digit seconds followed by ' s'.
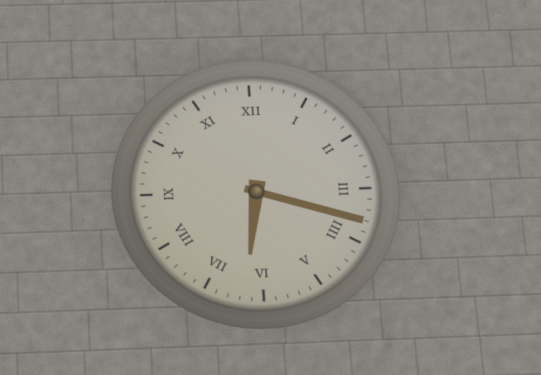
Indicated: 6 h 18 min
